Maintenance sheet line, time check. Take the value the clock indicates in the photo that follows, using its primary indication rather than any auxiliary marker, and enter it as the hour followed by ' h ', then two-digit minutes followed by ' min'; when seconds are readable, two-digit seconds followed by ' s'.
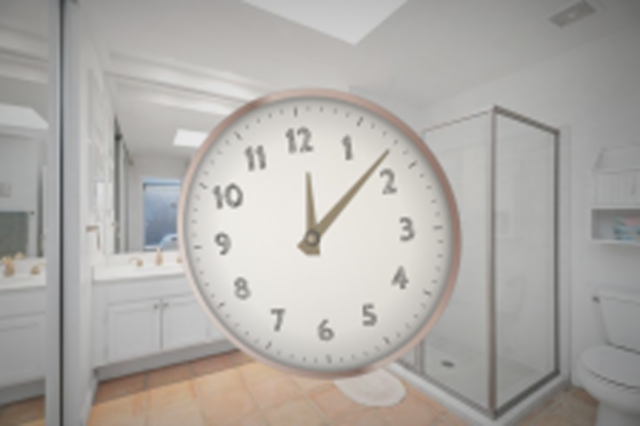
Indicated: 12 h 08 min
